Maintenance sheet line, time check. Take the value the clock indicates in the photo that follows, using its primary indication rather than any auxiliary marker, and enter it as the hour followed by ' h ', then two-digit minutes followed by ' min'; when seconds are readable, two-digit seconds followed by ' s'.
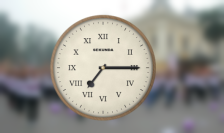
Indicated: 7 h 15 min
